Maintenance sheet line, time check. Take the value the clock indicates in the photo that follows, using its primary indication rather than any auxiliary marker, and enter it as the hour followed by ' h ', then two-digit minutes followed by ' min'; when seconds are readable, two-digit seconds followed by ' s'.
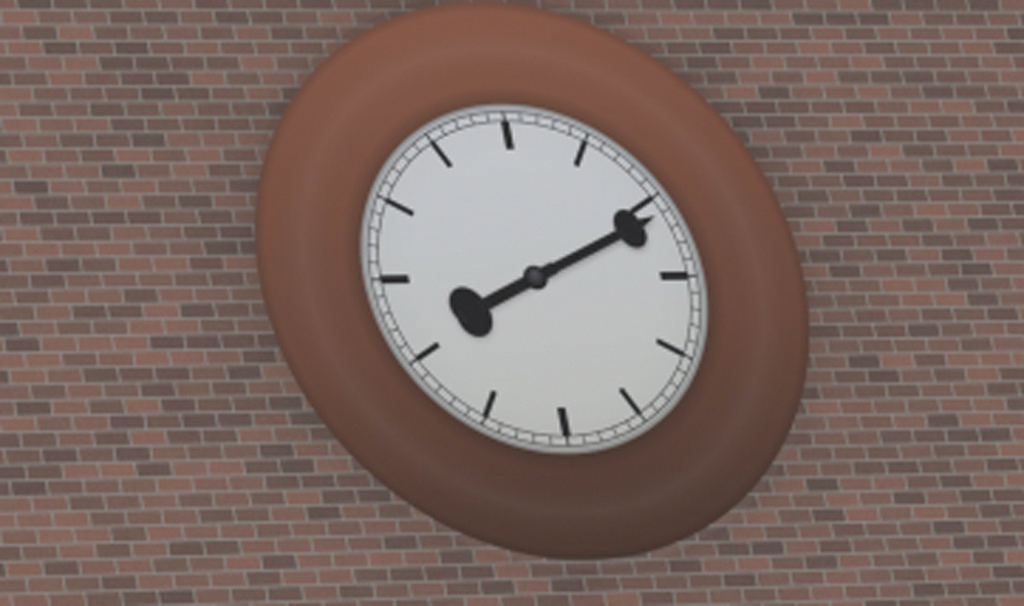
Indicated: 8 h 11 min
